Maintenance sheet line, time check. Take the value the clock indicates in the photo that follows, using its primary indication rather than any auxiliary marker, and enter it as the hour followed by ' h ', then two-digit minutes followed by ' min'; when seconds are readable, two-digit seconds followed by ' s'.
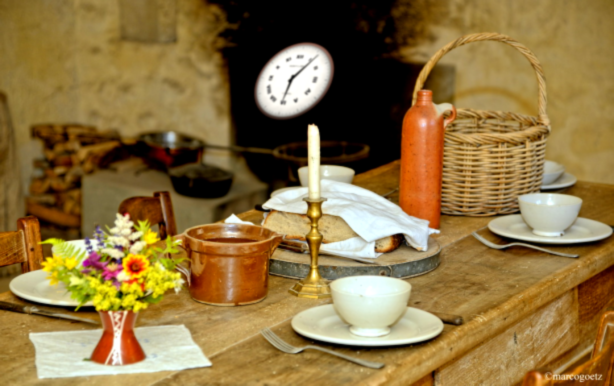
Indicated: 6 h 06 min
